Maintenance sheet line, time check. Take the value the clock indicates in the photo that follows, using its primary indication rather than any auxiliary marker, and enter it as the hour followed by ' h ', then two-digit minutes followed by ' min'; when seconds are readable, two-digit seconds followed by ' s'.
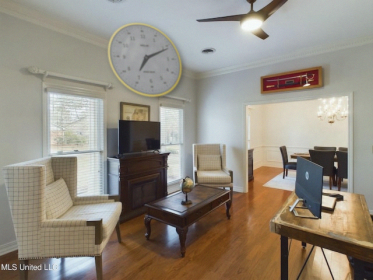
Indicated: 7 h 11 min
